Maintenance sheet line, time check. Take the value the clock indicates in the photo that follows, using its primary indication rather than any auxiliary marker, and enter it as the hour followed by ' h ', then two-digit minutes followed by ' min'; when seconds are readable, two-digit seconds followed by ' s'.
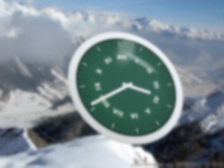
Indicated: 3 h 41 min
